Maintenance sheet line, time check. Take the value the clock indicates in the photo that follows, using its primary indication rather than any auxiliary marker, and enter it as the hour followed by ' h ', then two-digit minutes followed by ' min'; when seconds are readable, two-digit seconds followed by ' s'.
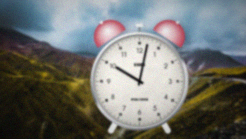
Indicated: 10 h 02 min
